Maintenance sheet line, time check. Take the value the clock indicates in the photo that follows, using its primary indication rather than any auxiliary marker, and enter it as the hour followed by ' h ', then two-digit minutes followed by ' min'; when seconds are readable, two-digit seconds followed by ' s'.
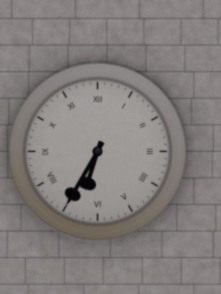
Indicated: 6 h 35 min
